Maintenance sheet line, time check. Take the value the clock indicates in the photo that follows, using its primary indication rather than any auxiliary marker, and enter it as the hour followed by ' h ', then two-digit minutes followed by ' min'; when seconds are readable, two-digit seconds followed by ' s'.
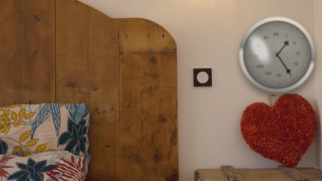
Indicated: 1 h 25 min
